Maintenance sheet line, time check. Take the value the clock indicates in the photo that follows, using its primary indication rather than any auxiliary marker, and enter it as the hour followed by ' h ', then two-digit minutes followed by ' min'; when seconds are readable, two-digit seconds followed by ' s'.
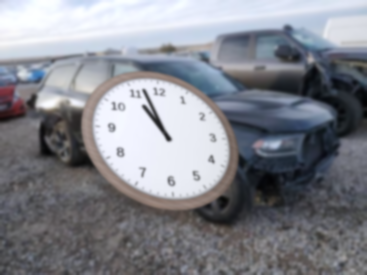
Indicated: 10 h 57 min
